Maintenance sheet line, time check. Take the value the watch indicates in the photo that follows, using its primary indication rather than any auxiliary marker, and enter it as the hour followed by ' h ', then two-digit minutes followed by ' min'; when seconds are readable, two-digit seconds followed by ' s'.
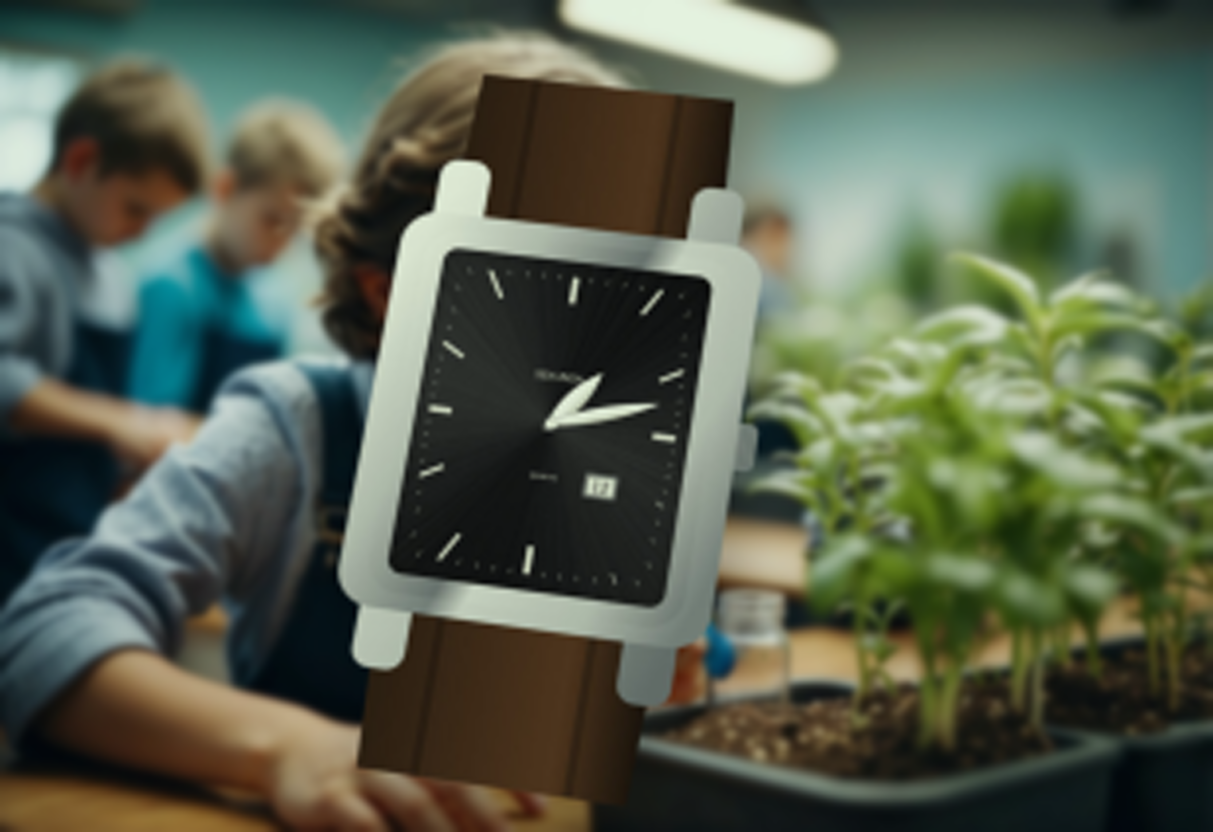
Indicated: 1 h 12 min
